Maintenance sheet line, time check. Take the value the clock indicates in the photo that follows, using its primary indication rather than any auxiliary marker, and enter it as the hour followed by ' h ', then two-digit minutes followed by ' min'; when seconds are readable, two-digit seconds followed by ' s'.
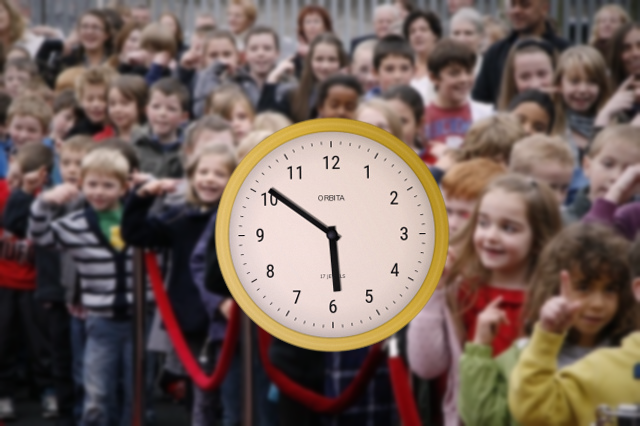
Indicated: 5 h 51 min
